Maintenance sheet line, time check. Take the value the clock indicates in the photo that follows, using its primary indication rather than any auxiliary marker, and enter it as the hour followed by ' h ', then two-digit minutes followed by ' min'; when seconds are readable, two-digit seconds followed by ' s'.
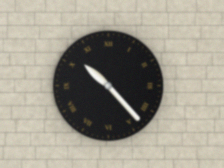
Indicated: 10 h 23 min
